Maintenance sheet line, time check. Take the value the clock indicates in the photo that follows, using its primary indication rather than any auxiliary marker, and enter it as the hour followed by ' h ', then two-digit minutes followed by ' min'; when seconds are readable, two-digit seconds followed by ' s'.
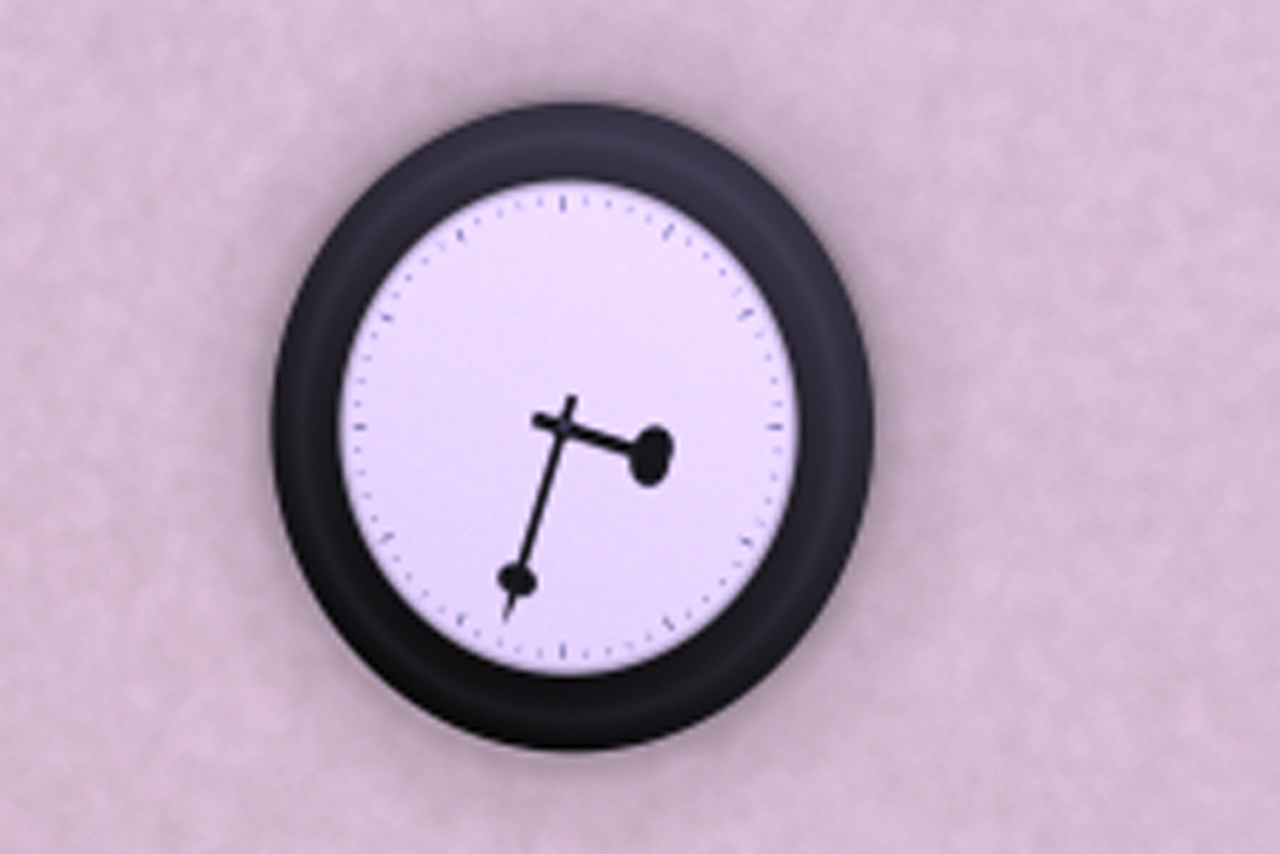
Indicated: 3 h 33 min
